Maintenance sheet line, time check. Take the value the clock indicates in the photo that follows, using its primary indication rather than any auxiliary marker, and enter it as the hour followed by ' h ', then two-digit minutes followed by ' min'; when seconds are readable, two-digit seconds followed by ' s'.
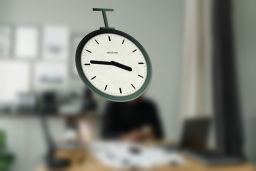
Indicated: 3 h 46 min
